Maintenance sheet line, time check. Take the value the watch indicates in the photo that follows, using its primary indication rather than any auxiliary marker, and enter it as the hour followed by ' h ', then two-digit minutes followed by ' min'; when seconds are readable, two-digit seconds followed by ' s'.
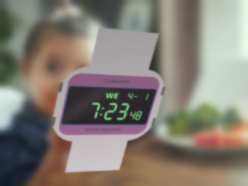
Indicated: 7 h 23 min
